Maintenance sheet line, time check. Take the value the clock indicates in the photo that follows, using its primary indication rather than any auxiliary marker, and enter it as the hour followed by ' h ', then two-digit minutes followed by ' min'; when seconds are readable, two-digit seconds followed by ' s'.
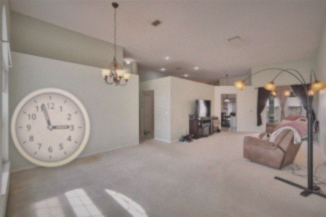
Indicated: 2 h 57 min
